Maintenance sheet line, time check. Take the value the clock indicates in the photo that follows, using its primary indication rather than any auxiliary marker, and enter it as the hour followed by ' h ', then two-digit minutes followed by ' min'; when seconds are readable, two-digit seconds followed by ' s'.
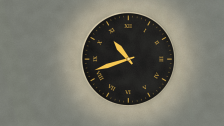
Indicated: 10 h 42 min
